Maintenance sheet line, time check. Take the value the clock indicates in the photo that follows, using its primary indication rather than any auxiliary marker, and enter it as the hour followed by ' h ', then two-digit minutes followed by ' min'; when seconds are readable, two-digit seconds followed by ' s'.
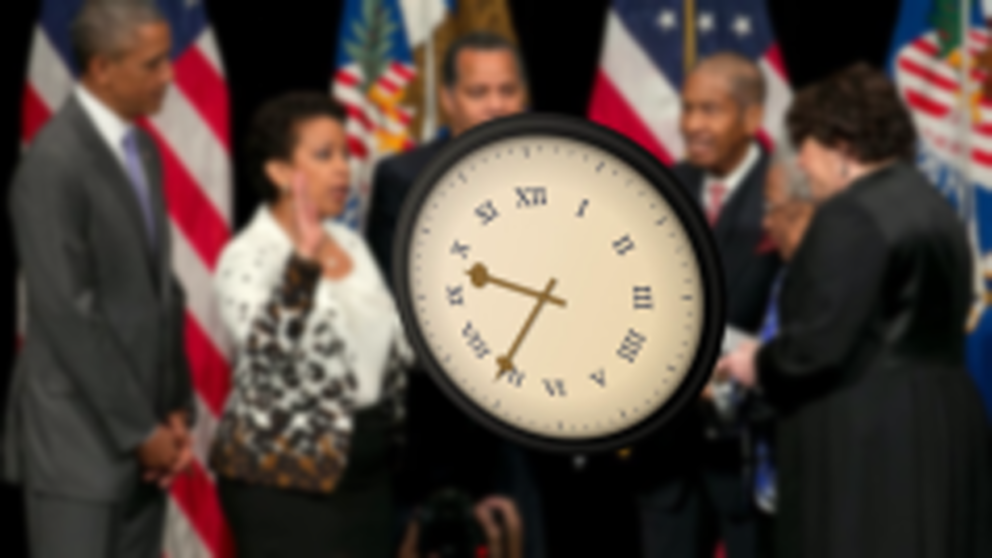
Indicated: 9 h 36 min
